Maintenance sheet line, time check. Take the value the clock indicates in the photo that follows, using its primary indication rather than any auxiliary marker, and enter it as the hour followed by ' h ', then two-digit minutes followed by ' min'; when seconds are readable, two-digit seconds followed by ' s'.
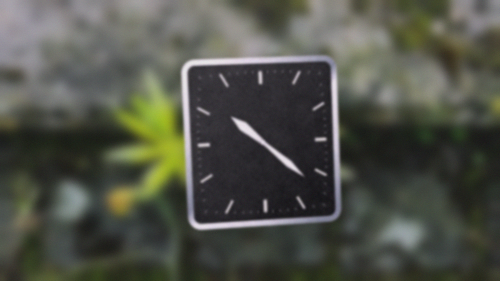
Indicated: 10 h 22 min
